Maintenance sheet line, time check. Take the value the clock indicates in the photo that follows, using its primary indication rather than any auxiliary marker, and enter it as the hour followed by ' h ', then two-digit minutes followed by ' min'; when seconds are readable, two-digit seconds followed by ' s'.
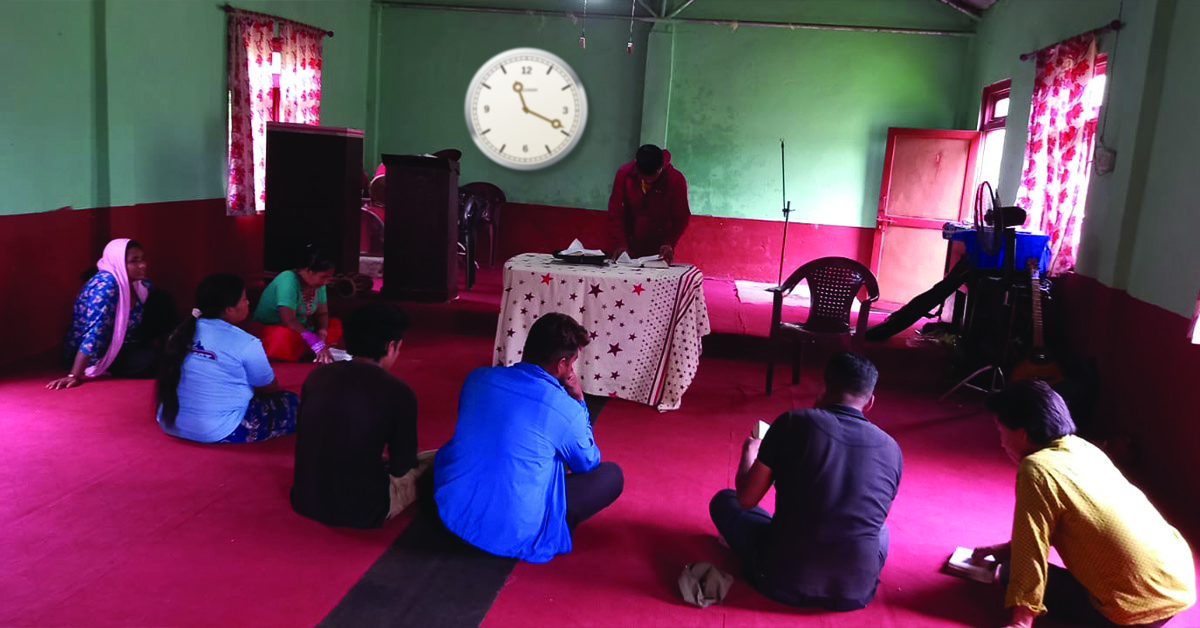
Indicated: 11 h 19 min
